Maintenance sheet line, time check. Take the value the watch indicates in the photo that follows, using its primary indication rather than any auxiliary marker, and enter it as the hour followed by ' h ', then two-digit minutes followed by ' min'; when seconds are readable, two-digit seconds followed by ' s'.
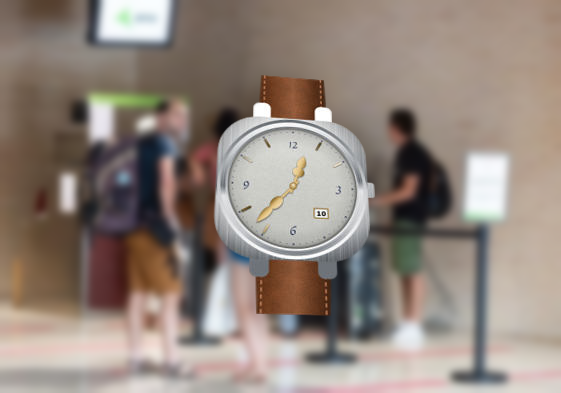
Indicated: 12 h 37 min
